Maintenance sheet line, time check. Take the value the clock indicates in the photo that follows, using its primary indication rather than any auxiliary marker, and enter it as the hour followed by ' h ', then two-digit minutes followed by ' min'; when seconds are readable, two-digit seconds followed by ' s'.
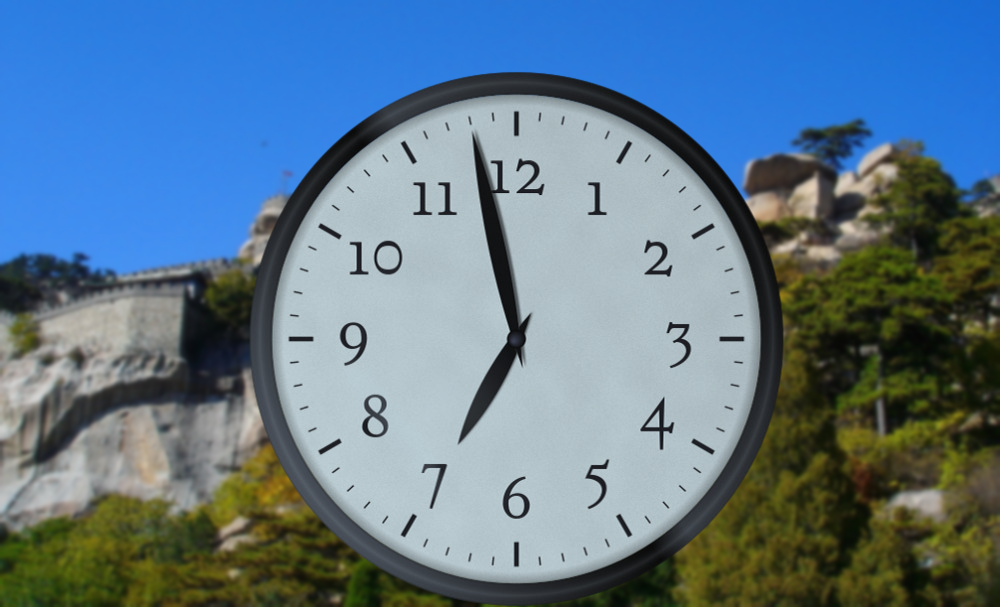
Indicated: 6 h 58 min
